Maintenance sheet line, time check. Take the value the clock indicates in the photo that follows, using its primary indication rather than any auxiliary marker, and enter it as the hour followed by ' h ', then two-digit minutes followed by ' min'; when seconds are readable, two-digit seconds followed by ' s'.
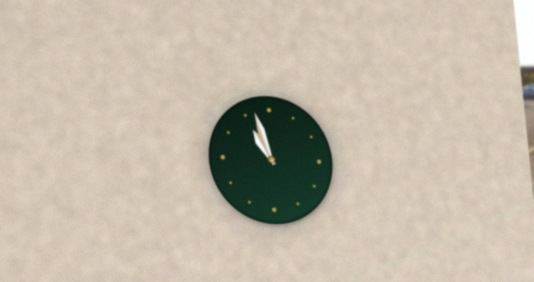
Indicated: 10 h 57 min
